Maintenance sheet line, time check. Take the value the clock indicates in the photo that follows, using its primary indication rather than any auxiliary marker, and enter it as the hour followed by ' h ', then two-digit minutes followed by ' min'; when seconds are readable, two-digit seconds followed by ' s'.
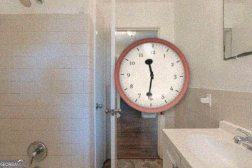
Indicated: 11 h 31 min
